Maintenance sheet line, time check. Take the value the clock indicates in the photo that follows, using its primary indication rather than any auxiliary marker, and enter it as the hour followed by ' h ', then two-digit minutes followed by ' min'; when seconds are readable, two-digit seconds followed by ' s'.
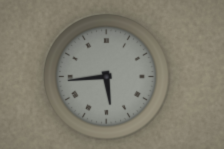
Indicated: 5 h 44 min
